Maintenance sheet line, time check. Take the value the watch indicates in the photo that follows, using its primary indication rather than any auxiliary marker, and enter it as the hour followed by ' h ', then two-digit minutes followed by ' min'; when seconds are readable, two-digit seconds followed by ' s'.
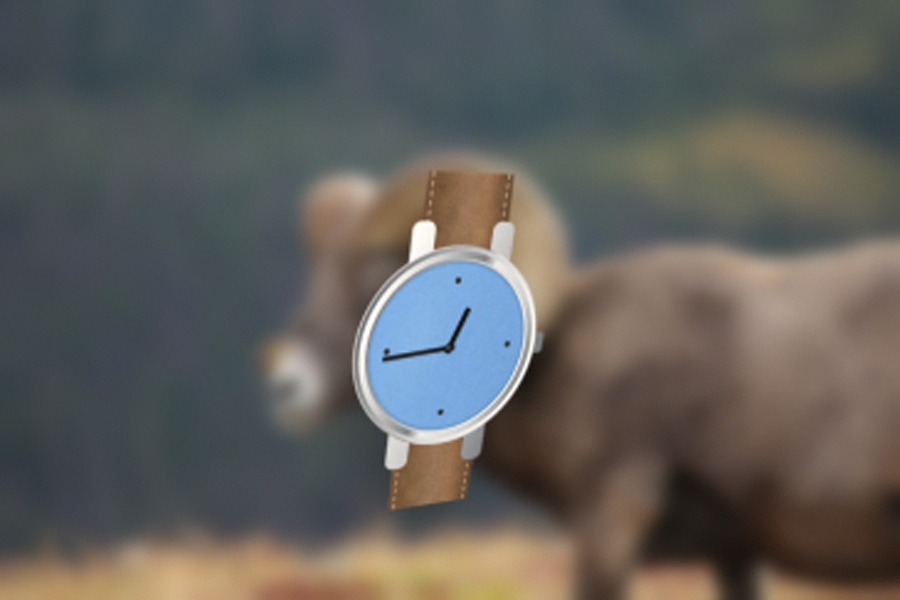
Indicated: 12 h 44 min
